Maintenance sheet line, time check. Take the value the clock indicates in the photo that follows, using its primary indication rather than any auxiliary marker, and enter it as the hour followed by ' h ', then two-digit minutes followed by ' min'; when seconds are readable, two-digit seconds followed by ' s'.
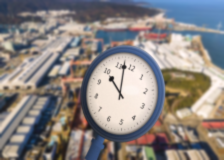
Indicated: 9 h 57 min
